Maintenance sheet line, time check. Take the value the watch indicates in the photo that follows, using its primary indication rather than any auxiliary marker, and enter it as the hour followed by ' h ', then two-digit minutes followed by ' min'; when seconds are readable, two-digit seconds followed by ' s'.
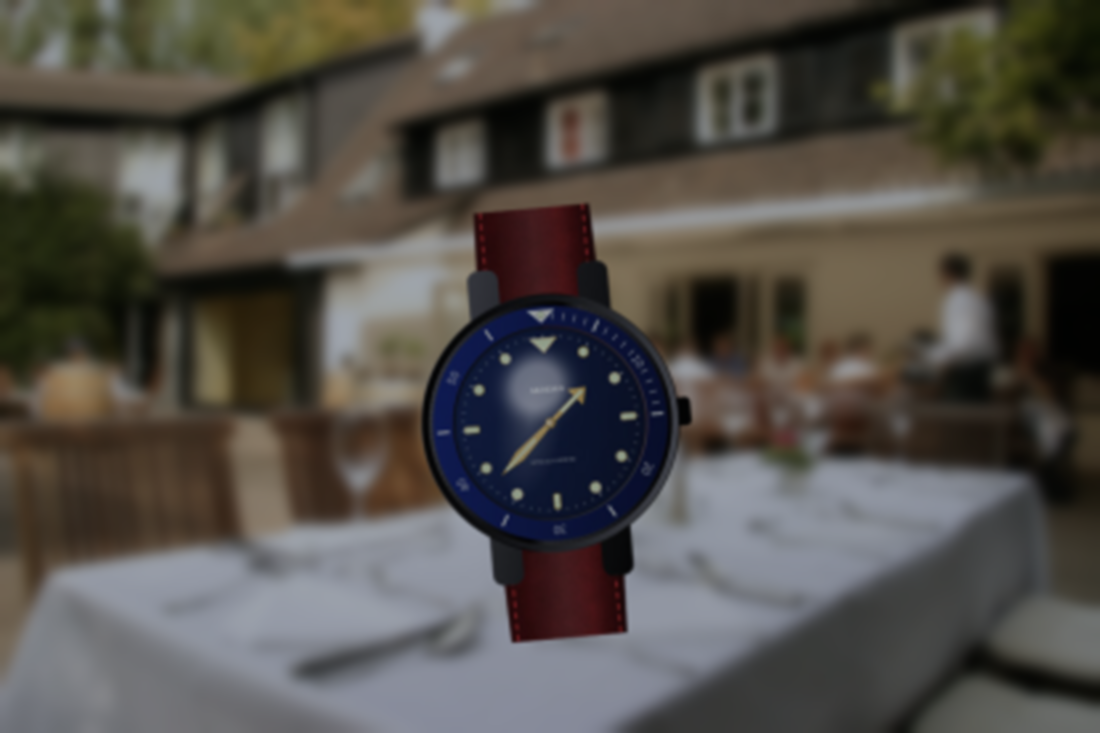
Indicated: 1 h 38 min
